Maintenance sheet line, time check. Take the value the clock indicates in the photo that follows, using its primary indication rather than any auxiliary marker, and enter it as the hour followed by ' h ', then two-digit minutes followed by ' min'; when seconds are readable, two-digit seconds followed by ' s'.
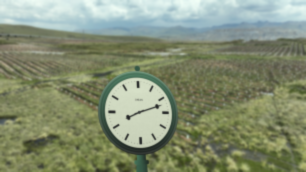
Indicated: 8 h 12 min
